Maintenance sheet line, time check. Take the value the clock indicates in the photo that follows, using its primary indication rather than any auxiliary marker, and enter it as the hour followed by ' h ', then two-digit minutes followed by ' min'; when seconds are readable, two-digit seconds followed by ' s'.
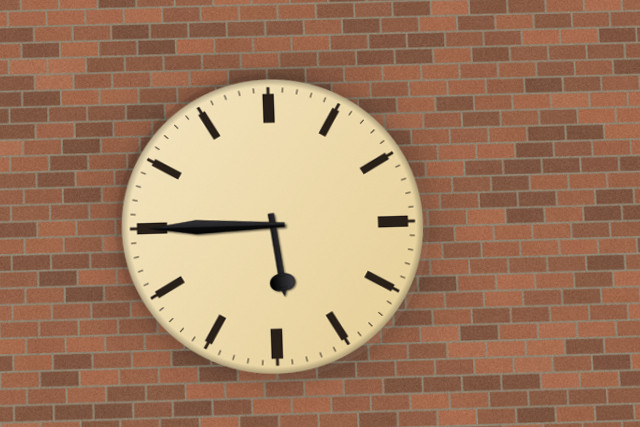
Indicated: 5 h 45 min
